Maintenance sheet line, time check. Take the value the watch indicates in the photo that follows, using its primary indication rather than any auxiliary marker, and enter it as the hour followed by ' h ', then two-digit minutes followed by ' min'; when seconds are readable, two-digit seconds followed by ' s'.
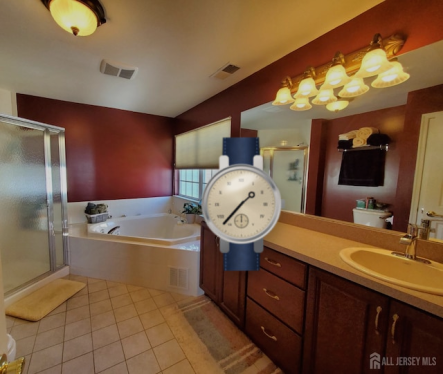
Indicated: 1 h 37 min
